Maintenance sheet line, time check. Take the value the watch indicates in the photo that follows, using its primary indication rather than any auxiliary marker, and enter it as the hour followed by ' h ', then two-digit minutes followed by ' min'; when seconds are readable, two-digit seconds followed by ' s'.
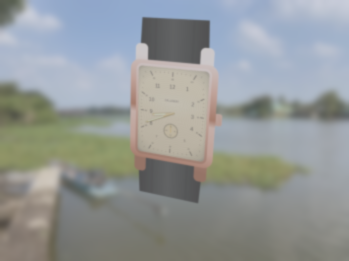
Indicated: 8 h 41 min
